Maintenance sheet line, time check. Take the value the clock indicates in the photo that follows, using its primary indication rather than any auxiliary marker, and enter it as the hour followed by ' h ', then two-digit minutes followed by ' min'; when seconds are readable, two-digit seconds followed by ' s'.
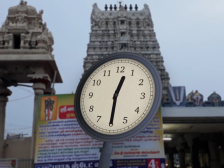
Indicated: 12 h 30 min
